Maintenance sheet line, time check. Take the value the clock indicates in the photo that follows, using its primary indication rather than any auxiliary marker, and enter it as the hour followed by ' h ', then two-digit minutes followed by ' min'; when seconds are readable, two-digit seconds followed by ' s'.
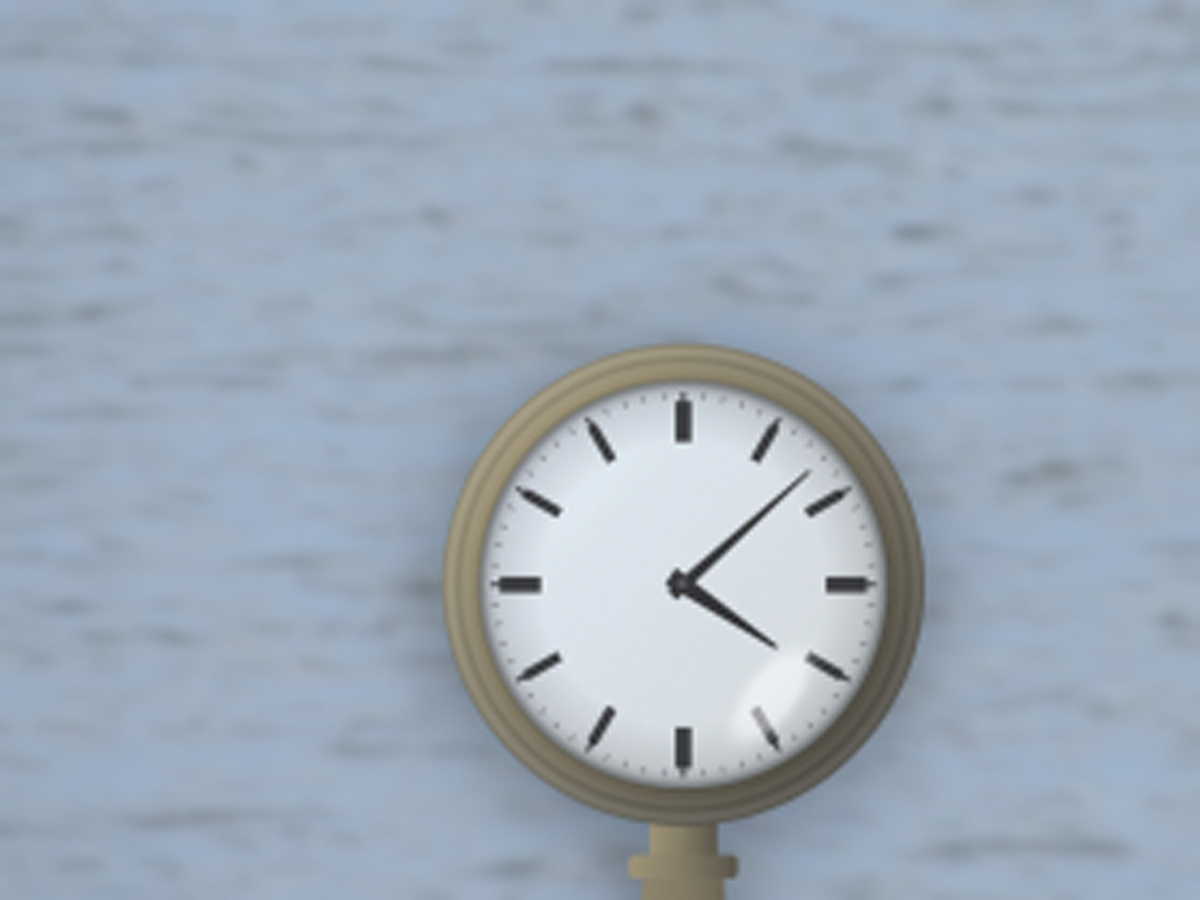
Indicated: 4 h 08 min
